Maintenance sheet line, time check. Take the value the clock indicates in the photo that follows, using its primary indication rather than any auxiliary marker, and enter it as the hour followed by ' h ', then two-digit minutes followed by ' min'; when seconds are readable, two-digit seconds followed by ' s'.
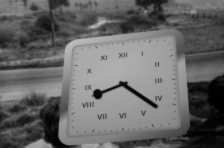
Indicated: 8 h 22 min
